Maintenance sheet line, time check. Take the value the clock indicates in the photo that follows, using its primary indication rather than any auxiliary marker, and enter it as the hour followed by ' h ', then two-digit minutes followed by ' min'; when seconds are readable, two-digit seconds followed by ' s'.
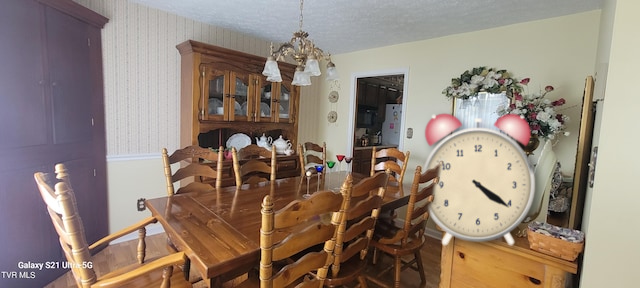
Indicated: 4 h 21 min
